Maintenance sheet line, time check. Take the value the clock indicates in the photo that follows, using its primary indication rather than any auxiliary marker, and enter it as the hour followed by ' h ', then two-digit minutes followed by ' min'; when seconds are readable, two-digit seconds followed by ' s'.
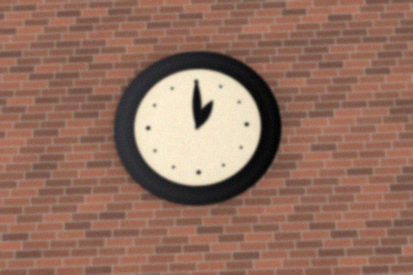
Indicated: 1 h 00 min
